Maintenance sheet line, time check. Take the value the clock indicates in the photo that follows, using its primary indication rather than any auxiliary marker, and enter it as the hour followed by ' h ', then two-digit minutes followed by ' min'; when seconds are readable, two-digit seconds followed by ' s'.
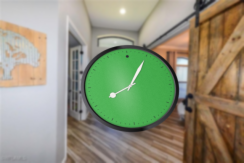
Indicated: 8 h 05 min
